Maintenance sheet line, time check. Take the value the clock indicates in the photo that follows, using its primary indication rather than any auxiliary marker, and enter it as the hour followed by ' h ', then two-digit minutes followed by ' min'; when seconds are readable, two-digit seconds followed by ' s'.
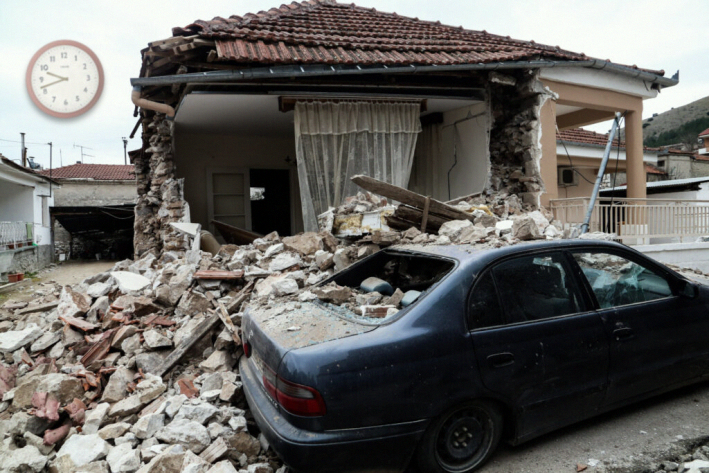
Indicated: 9 h 42 min
